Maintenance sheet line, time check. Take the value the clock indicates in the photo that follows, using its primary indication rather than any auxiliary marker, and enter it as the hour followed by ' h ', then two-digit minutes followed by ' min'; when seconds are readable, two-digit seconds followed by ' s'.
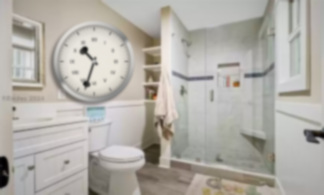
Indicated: 10 h 33 min
